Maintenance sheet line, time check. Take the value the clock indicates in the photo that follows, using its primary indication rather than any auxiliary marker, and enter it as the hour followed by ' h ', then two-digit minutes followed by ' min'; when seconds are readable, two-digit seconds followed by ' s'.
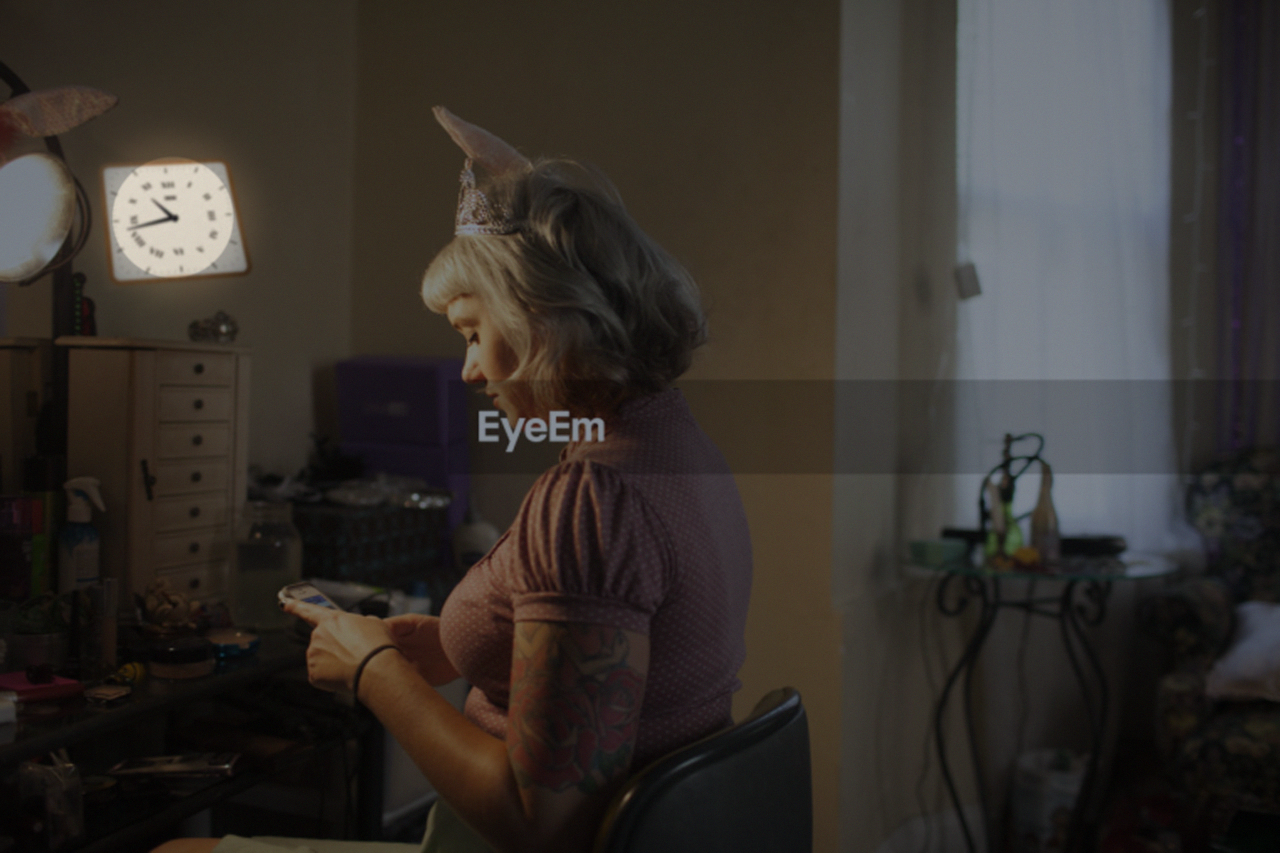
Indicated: 10 h 43 min
